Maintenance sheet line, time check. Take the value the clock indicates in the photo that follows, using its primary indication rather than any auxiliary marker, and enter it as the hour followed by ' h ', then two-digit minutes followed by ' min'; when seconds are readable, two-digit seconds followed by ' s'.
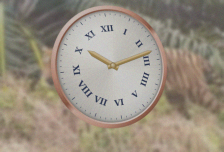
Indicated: 10 h 13 min
